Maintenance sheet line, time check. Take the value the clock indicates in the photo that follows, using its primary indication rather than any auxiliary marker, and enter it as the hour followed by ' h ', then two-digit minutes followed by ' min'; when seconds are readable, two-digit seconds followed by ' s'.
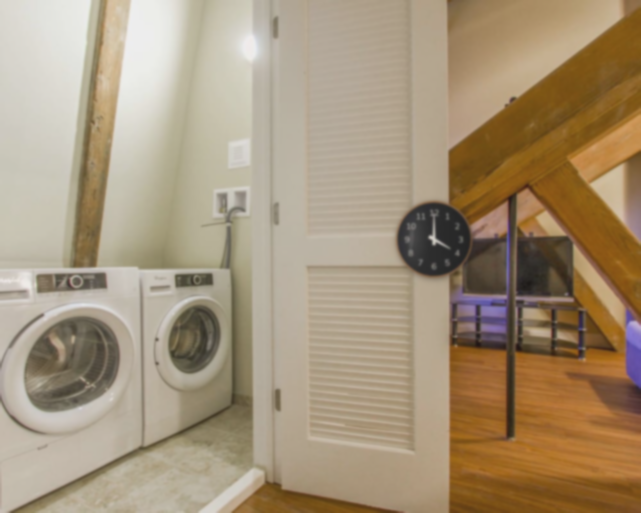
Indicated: 4 h 00 min
